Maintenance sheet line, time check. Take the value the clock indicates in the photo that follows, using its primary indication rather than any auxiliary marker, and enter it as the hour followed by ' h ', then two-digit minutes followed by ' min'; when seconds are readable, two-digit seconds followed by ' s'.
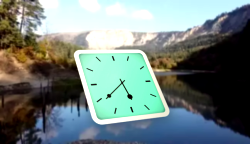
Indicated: 5 h 39 min
